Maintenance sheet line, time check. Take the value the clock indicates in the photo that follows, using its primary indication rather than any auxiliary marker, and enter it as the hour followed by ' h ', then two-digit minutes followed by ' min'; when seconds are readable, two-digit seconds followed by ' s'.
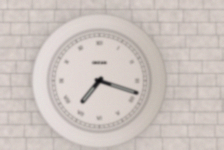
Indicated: 7 h 18 min
